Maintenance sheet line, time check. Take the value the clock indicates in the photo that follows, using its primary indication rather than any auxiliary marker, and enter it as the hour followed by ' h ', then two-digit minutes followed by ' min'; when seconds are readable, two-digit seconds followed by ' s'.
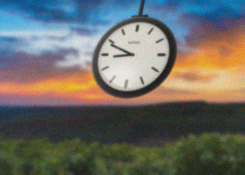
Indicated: 8 h 49 min
